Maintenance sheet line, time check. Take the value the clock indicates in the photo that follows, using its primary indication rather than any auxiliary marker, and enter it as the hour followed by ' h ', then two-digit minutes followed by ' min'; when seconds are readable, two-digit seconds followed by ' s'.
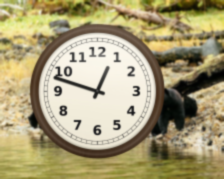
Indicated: 12 h 48 min
